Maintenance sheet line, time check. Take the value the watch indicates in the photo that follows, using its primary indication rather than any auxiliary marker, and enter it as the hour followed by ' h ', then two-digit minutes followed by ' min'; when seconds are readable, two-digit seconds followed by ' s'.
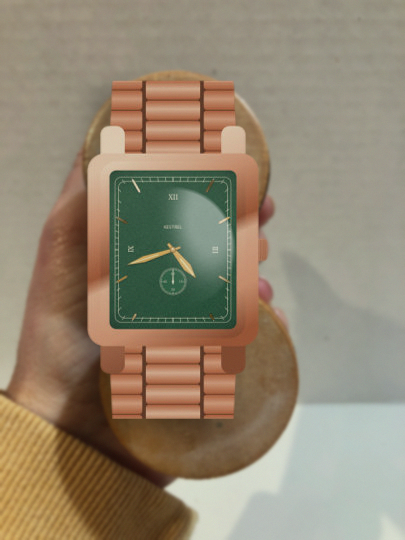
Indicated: 4 h 42 min
